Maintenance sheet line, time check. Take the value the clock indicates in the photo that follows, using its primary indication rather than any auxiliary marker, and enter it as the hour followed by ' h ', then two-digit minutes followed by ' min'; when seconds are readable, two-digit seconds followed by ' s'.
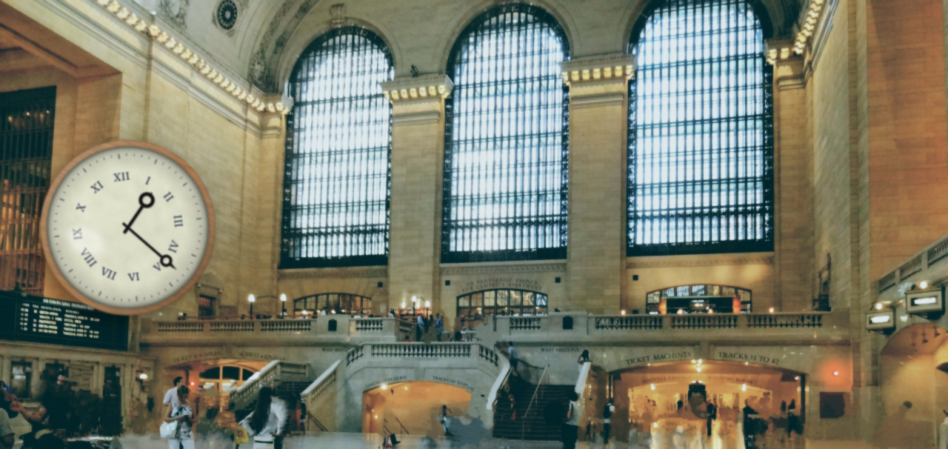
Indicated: 1 h 23 min
